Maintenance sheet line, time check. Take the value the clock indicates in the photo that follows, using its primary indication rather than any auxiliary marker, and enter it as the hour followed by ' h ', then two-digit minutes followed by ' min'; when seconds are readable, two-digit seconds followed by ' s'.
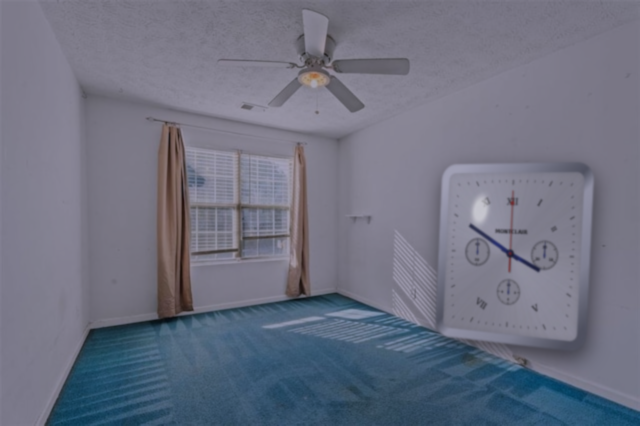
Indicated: 3 h 50 min
